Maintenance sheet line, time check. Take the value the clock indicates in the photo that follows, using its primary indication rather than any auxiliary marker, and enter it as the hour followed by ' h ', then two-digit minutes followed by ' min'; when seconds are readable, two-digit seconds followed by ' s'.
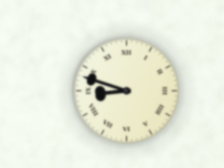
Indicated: 8 h 48 min
